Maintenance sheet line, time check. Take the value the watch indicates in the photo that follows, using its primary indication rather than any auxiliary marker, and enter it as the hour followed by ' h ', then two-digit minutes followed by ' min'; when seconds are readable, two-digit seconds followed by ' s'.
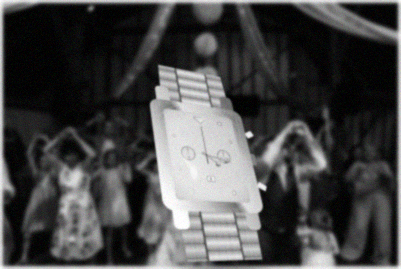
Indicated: 4 h 17 min
